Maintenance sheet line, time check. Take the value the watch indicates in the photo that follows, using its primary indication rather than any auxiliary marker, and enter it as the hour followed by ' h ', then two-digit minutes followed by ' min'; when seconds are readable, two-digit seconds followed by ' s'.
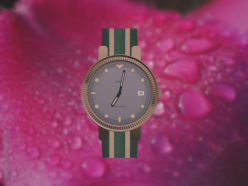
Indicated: 7 h 02 min
